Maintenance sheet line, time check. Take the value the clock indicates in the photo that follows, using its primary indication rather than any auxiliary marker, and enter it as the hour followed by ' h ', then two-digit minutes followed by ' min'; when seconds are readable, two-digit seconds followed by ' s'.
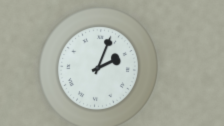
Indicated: 2 h 03 min
